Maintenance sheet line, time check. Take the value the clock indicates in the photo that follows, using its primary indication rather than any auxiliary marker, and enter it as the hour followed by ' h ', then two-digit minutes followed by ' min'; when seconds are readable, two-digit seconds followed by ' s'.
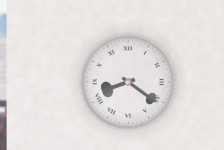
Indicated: 8 h 21 min
